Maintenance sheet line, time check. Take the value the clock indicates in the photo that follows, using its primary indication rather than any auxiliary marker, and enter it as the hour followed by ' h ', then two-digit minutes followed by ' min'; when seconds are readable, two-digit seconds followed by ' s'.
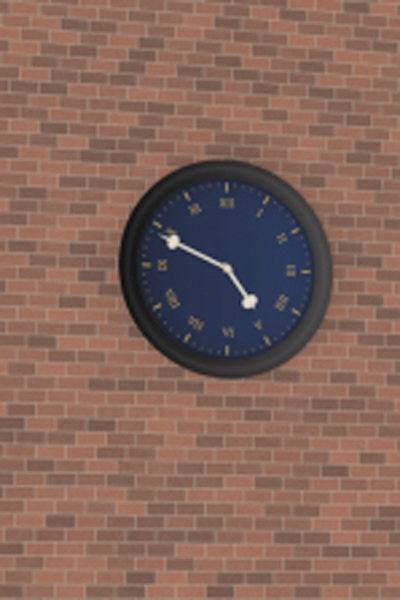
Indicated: 4 h 49 min
